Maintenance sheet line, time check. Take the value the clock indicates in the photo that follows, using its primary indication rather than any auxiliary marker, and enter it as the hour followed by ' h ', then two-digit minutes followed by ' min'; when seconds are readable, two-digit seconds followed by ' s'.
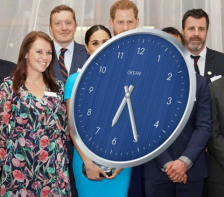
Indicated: 6 h 25 min
